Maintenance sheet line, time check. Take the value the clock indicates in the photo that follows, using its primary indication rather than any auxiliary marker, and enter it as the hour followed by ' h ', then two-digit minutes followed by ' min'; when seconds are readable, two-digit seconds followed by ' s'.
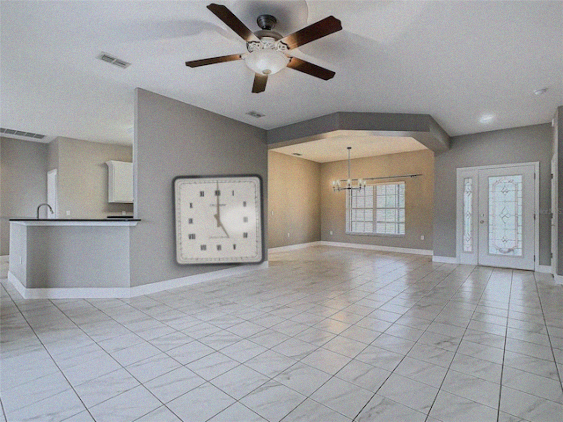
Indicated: 5 h 00 min
